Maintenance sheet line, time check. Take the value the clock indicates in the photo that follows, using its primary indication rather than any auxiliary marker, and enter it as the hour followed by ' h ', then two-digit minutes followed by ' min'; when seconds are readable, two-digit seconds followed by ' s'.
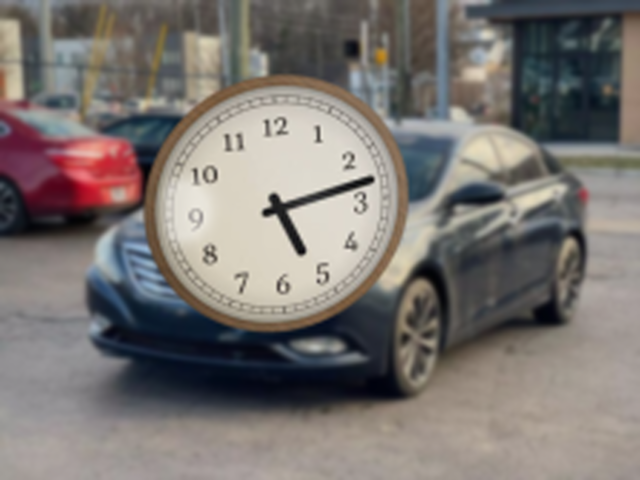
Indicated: 5 h 13 min
